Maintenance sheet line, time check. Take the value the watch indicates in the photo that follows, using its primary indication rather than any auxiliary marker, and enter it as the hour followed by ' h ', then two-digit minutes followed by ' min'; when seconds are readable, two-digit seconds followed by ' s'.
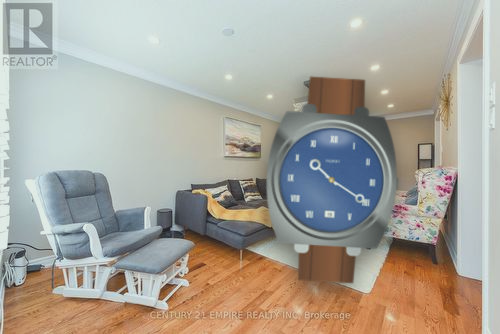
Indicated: 10 h 20 min
